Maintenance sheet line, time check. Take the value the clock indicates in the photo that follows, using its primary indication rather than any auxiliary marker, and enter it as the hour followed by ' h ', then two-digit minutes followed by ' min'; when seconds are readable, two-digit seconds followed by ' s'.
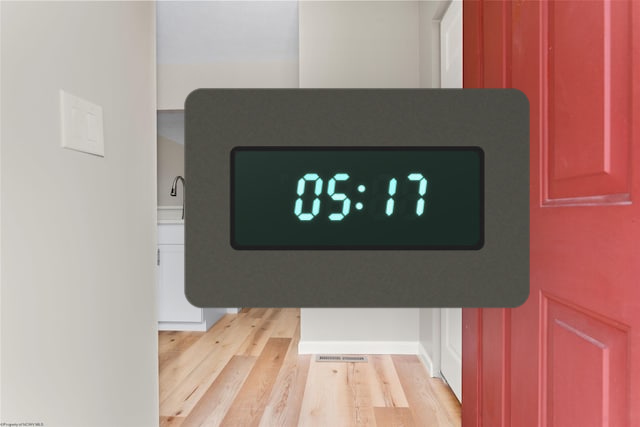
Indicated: 5 h 17 min
